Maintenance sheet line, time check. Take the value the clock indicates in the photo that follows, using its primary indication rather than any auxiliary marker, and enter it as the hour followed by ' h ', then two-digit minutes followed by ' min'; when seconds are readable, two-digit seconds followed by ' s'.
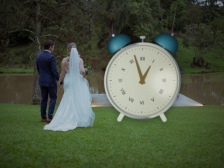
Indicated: 12 h 57 min
